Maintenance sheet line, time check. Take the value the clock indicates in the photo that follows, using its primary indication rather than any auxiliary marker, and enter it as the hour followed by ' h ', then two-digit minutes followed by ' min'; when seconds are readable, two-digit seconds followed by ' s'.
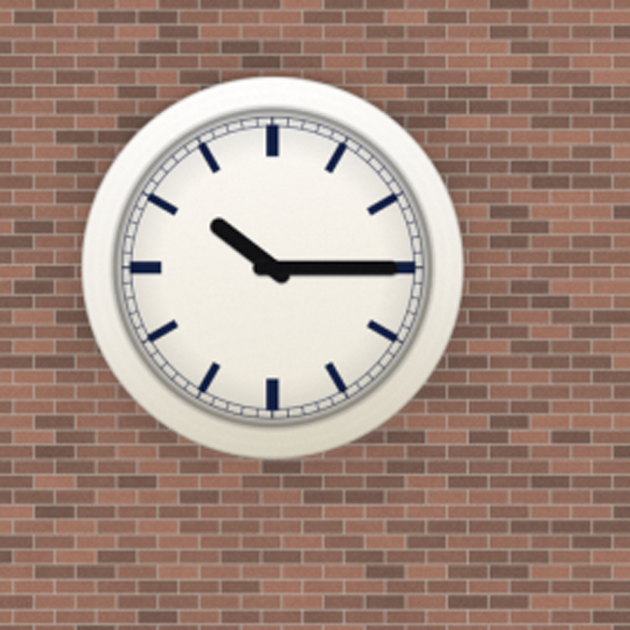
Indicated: 10 h 15 min
